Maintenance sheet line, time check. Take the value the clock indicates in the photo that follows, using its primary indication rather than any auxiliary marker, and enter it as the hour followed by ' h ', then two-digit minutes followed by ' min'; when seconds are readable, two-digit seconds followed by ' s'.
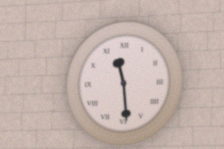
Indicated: 11 h 29 min
